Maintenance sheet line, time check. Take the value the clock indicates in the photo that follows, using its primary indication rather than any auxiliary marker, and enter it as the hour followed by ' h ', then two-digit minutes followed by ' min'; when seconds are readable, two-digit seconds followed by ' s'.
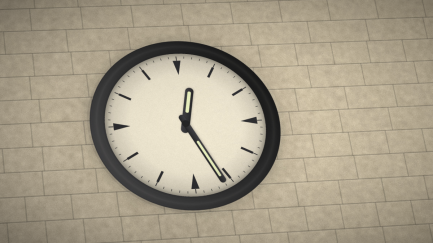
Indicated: 12 h 26 min
